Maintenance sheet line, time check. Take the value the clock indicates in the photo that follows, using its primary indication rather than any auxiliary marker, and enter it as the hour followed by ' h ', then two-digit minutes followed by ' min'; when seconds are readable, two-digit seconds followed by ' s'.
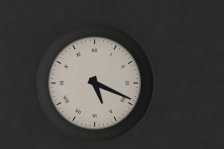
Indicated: 5 h 19 min
